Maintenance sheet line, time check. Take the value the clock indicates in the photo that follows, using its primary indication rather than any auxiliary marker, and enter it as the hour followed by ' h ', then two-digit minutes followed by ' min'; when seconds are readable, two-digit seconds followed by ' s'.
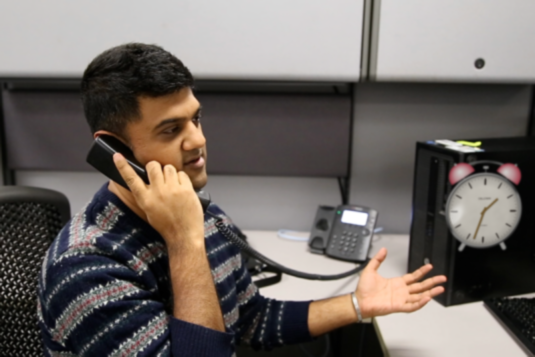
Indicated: 1 h 33 min
